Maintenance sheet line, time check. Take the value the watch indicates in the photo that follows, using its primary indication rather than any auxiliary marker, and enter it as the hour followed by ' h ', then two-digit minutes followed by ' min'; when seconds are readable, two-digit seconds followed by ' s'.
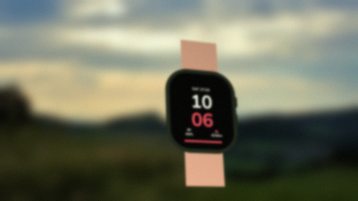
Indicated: 10 h 06 min
